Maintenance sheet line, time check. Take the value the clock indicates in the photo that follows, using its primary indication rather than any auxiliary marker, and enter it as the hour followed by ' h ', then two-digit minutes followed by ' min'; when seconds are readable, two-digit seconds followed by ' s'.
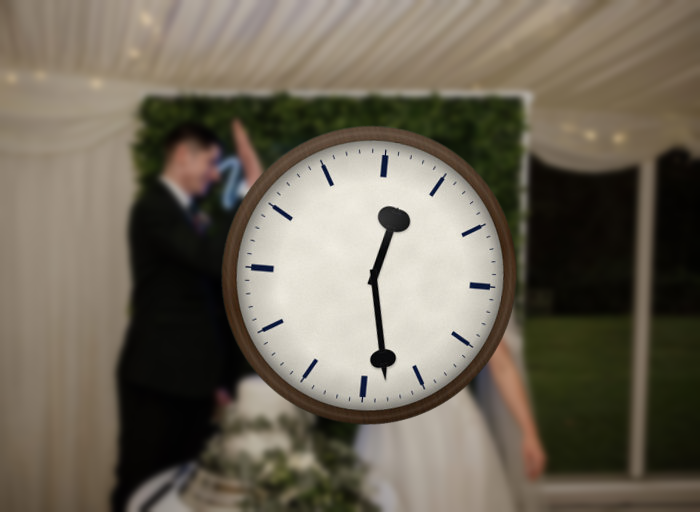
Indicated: 12 h 28 min
